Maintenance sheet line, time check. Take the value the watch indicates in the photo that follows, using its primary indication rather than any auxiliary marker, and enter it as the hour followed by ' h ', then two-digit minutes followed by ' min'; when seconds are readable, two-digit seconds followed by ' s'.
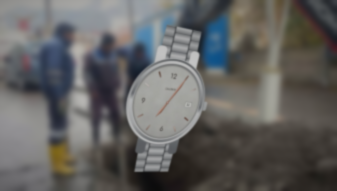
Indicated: 7 h 05 min
